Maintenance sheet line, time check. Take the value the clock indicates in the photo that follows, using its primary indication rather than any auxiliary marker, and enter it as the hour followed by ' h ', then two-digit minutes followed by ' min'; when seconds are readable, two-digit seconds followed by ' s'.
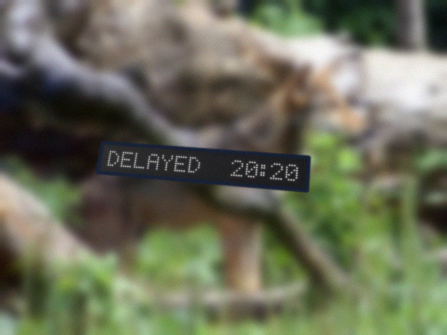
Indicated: 20 h 20 min
